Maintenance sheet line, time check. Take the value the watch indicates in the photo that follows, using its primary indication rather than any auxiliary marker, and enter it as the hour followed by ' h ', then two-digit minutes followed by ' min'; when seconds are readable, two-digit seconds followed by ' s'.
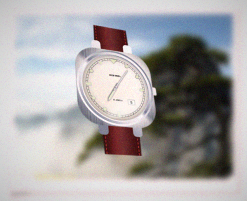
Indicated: 7 h 06 min
